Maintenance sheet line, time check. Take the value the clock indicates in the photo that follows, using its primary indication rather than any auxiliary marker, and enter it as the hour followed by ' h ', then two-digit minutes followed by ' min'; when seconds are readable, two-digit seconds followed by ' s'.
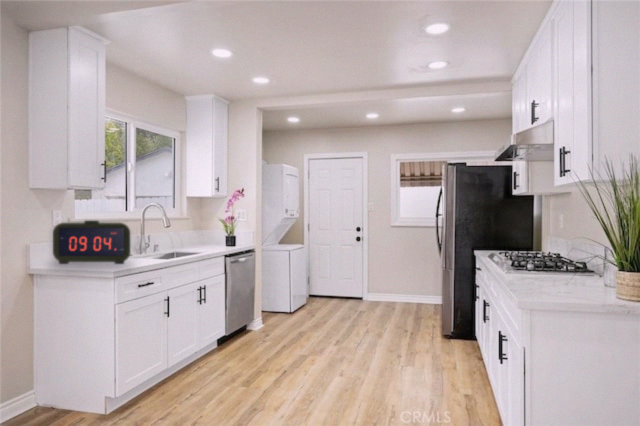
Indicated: 9 h 04 min
